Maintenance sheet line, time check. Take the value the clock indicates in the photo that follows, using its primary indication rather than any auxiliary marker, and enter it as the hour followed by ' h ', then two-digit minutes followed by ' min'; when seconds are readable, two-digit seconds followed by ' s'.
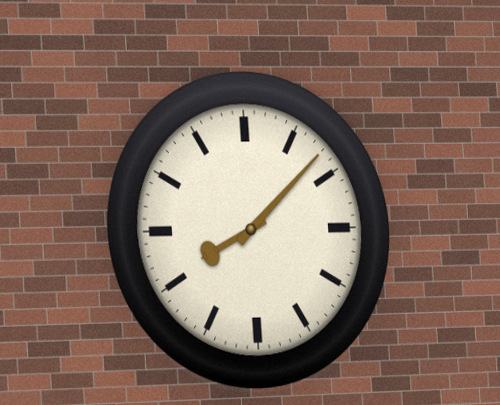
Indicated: 8 h 08 min
